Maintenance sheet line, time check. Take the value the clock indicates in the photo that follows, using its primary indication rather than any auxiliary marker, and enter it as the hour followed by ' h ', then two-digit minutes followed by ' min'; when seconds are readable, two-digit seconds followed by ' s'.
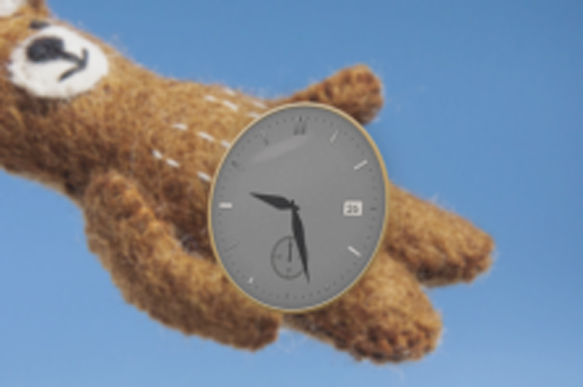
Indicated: 9 h 27 min
